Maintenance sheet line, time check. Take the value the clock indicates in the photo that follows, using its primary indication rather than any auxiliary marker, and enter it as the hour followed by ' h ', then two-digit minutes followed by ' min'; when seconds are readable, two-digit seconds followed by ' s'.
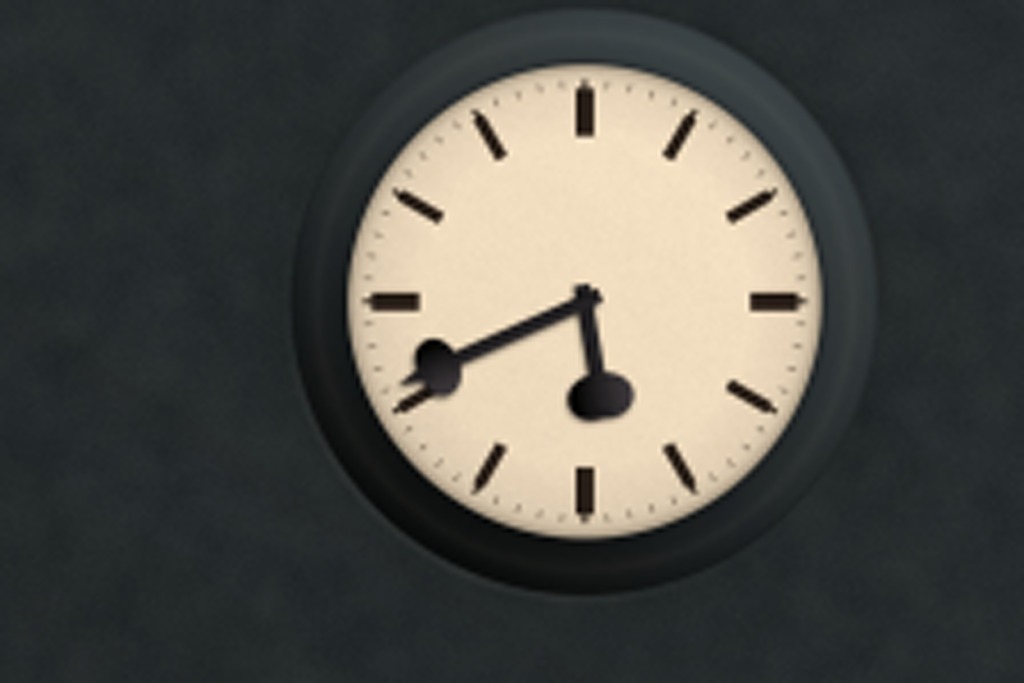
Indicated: 5 h 41 min
